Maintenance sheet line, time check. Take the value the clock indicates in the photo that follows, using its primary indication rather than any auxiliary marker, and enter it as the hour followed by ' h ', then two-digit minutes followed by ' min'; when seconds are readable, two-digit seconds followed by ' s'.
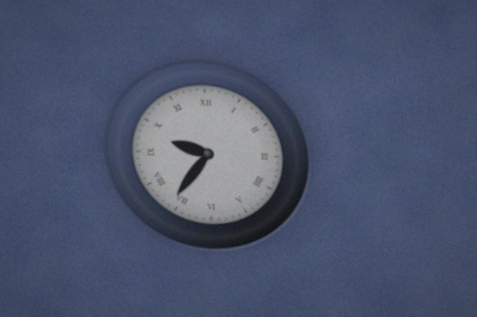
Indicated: 9 h 36 min
